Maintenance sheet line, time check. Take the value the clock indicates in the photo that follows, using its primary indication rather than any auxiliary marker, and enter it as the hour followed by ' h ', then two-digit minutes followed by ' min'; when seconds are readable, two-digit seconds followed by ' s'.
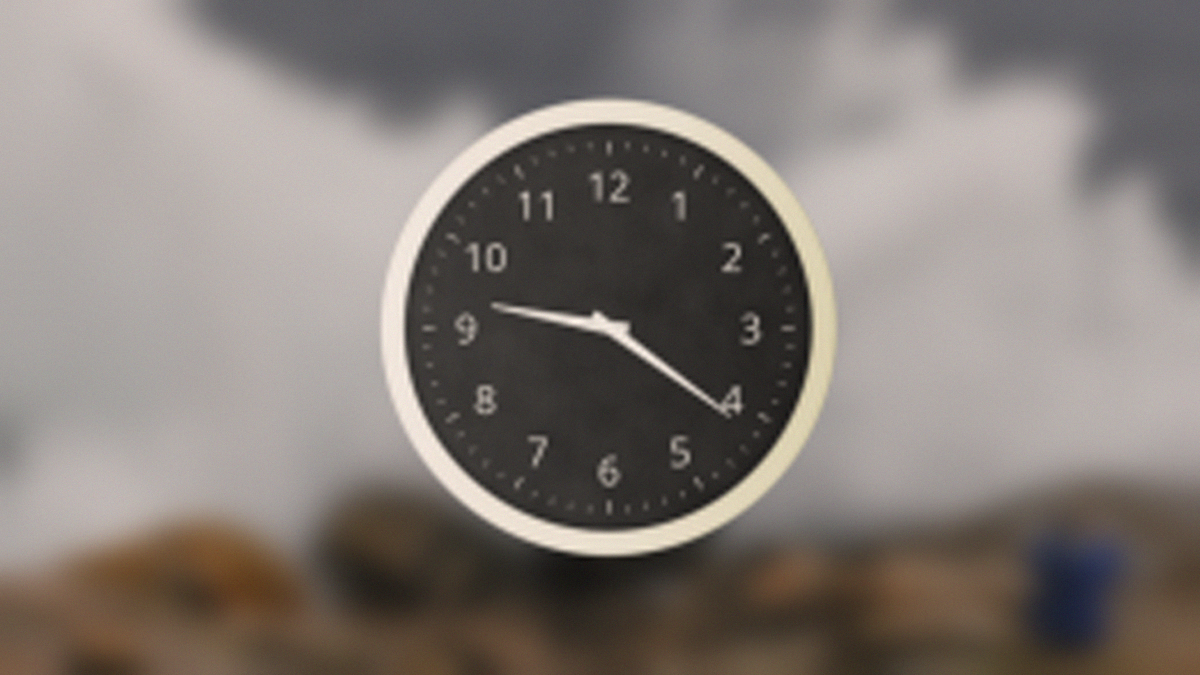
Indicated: 9 h 21 min
